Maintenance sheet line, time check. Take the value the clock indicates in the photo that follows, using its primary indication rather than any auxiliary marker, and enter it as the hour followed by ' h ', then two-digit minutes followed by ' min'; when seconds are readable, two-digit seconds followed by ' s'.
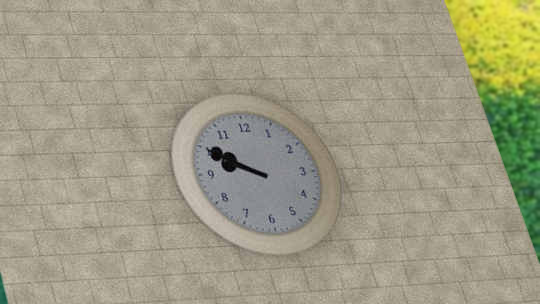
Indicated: 9 h 50 min
